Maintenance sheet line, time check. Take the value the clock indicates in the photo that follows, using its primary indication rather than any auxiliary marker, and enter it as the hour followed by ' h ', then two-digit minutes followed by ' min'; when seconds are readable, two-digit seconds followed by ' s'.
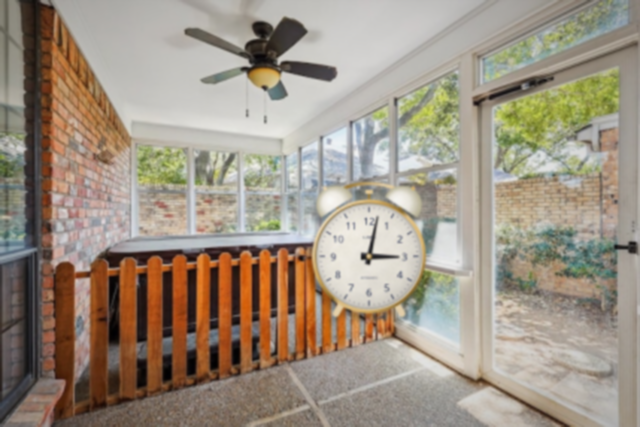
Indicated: 3 h 02 min
